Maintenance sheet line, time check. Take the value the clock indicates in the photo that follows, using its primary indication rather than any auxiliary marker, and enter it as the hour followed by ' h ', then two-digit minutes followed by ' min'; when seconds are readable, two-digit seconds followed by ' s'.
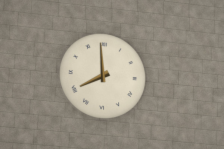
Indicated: 7 h 59 min
